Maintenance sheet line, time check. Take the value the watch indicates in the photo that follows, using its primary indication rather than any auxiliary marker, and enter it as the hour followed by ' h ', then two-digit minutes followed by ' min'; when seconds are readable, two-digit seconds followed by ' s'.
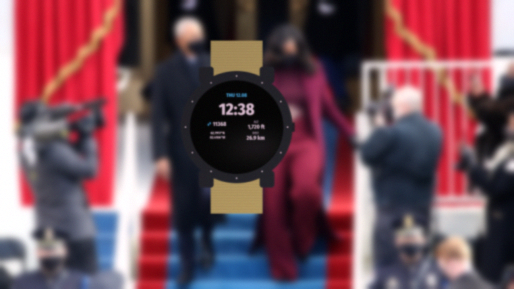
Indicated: 12 h 38 min
